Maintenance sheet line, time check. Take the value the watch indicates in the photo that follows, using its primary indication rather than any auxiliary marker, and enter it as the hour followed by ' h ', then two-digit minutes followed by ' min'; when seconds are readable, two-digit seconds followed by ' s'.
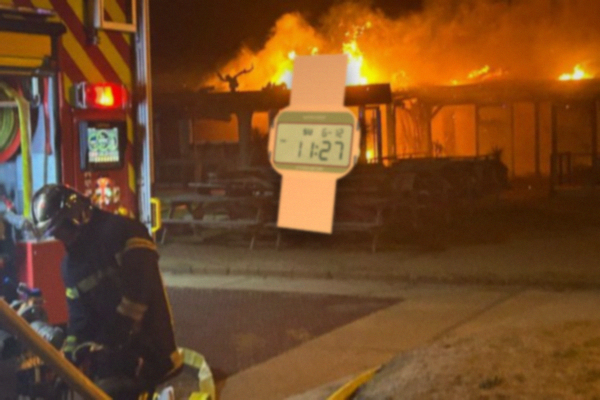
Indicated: 11 h 27 min
